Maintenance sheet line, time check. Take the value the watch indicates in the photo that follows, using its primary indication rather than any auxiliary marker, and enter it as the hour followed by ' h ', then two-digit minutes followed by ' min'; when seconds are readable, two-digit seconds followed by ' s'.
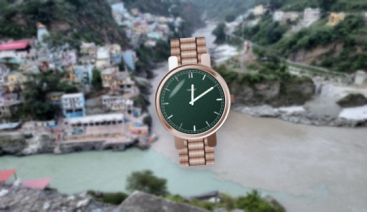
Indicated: 12 h 10 min
